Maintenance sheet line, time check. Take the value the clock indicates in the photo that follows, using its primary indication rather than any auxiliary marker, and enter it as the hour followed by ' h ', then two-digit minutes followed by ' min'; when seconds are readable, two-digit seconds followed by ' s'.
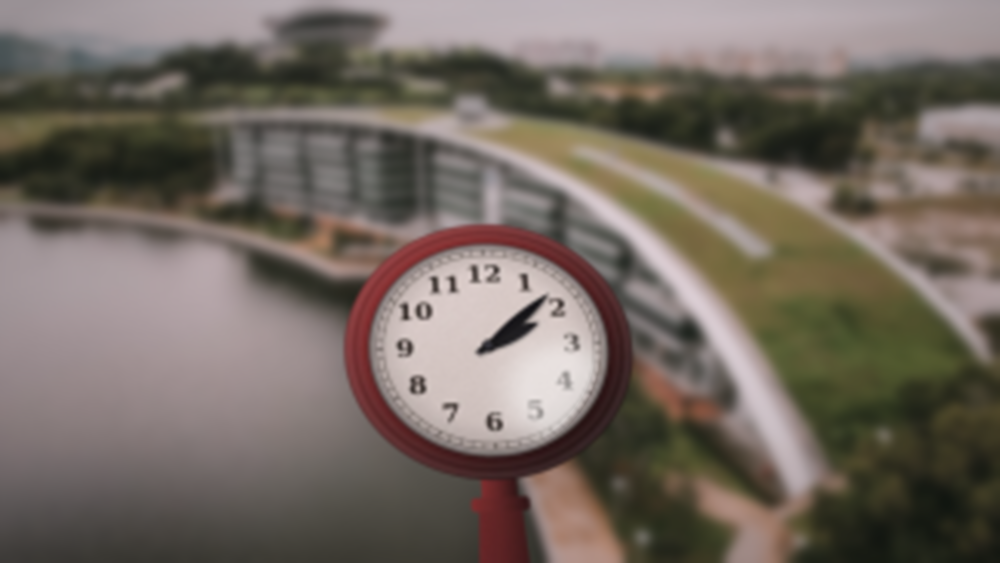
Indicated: 2 h 08 min
